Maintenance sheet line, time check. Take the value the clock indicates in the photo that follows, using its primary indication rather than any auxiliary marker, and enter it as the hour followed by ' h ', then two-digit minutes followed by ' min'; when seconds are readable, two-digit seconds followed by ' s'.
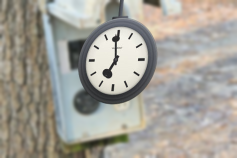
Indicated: 6 h 59 min
